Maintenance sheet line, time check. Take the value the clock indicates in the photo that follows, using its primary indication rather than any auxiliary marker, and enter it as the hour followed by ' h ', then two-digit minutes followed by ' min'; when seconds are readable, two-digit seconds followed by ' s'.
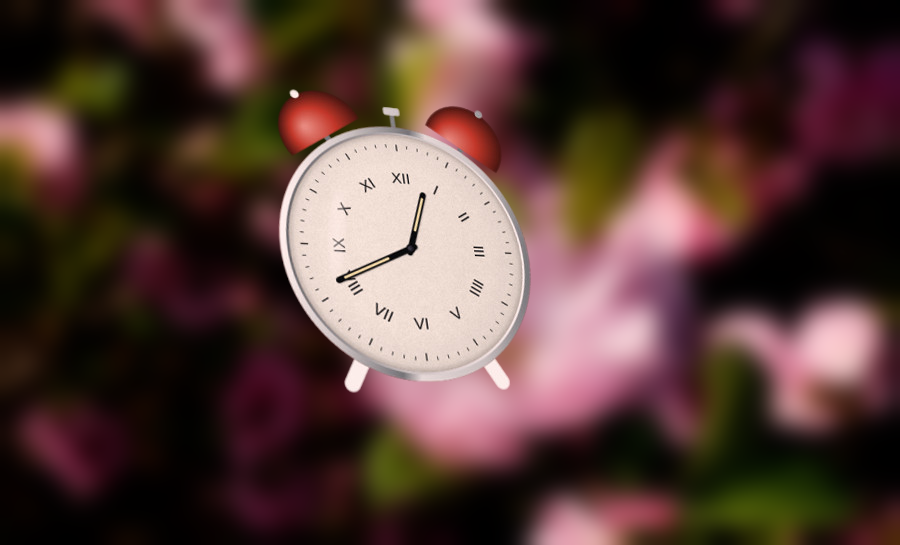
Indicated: 12 h 41 min
